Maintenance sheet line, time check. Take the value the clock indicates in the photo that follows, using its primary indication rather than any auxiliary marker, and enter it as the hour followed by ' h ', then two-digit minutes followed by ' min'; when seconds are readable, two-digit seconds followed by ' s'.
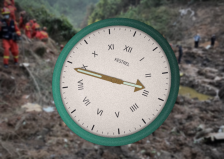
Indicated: 2 h 44 min
